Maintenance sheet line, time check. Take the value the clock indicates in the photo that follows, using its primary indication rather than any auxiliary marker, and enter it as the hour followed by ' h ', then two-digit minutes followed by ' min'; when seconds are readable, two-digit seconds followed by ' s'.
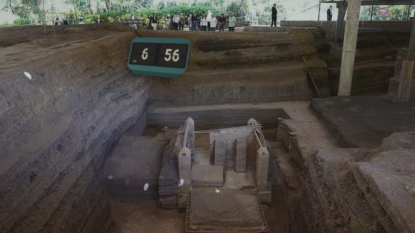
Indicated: 6 h 56 min
